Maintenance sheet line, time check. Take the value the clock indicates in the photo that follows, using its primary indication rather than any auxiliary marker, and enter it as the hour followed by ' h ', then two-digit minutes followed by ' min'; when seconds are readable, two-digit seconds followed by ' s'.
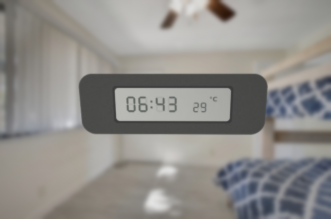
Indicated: 6 h 43 min
